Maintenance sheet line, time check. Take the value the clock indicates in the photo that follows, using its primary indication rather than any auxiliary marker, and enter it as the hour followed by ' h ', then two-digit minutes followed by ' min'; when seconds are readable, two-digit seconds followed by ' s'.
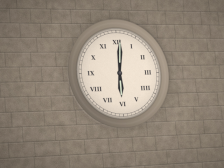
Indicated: 6 h 01 min
